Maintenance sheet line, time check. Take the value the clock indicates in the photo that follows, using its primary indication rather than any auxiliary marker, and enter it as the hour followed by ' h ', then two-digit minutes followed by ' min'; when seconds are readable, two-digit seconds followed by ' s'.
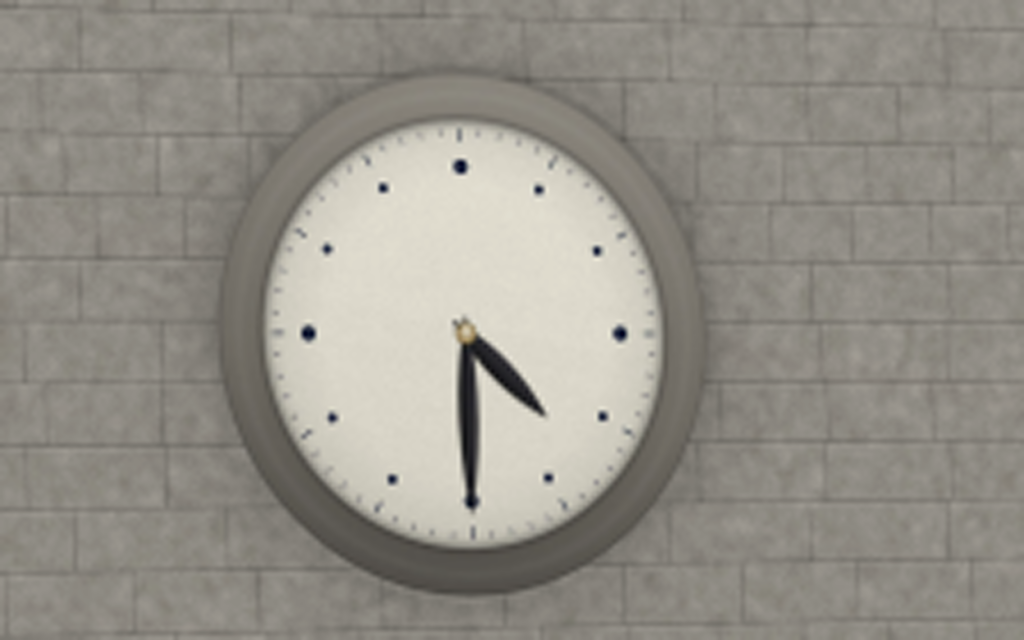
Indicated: 4 h 30 min
